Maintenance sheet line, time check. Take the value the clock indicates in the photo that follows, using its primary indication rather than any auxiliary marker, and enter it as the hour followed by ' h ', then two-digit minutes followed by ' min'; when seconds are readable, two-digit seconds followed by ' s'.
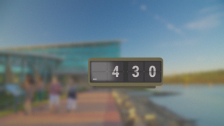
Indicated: 4 h 30 min
